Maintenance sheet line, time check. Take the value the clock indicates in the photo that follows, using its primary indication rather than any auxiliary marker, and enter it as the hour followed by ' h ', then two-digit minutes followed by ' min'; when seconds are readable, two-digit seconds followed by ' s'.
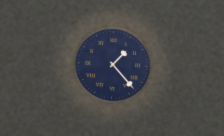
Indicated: 1 h 23 min
